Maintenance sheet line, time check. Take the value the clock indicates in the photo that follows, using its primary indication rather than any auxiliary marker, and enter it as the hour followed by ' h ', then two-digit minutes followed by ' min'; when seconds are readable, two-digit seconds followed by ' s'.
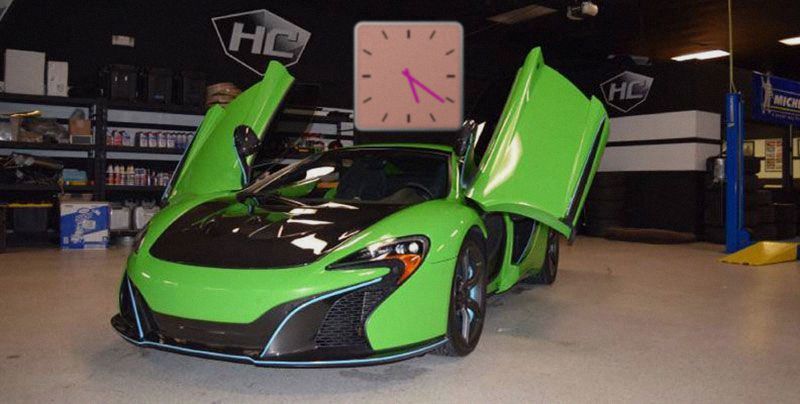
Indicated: 5 h 21 min
